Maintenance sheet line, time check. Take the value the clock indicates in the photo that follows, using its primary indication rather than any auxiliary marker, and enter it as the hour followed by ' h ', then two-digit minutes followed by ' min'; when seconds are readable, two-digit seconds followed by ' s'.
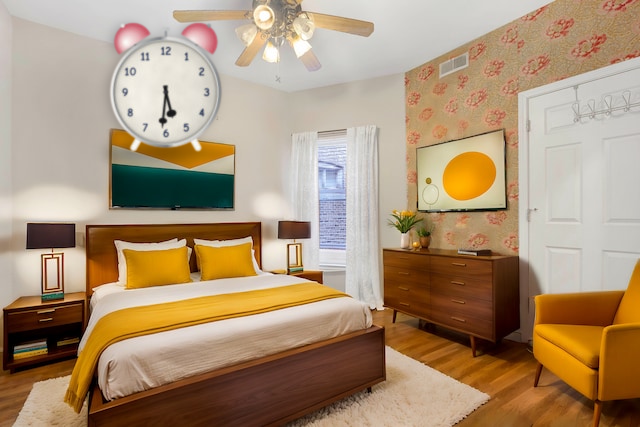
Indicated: 5 h 31 min
